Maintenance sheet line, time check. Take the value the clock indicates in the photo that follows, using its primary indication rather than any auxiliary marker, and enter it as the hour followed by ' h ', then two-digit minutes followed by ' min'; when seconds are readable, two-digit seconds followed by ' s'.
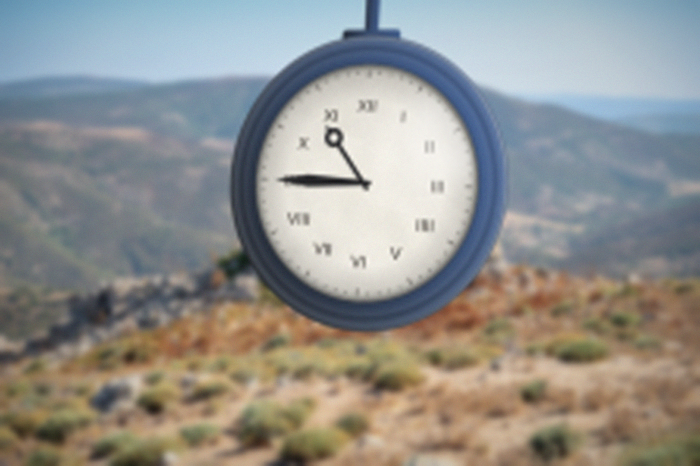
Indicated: 10 h 45 min
